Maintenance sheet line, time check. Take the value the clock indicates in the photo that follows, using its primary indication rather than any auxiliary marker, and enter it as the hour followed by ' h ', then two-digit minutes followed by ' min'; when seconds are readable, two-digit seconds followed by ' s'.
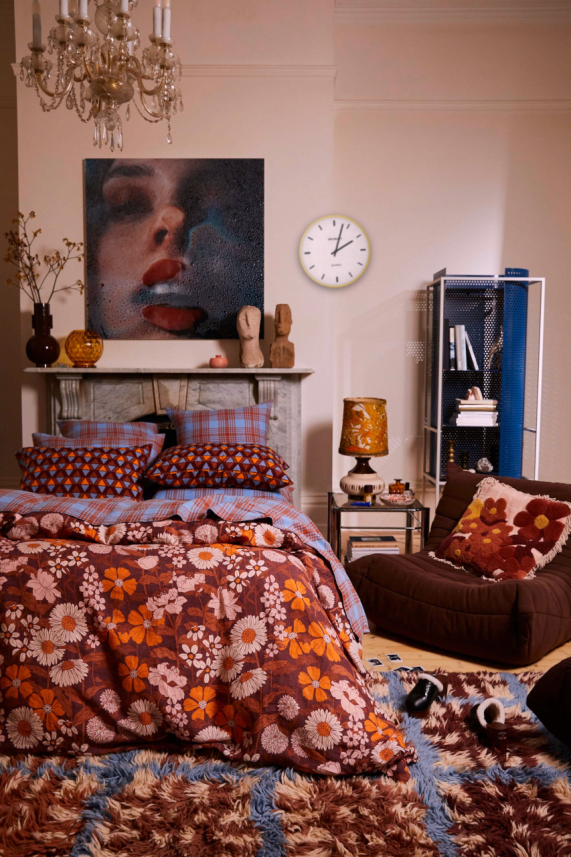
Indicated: 2 h 03 min
